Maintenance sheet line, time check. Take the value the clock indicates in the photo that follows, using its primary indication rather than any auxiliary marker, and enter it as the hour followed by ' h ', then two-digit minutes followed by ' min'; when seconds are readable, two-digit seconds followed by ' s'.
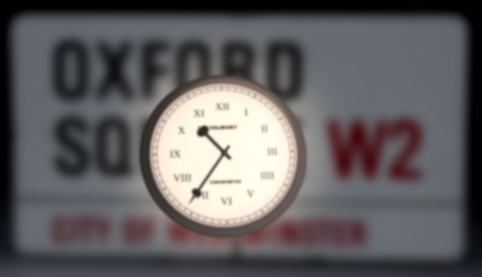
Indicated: 10 h 36 min
